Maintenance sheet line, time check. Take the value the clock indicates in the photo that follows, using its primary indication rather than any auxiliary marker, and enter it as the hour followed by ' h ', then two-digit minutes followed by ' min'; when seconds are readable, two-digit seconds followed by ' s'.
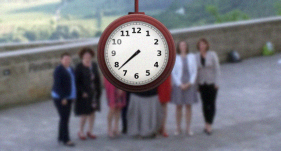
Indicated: 7 h 38 min
